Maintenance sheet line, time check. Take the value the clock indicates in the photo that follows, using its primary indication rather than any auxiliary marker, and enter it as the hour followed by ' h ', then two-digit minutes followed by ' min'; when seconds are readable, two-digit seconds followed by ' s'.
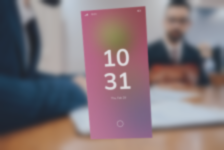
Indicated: 10 h 31 min
